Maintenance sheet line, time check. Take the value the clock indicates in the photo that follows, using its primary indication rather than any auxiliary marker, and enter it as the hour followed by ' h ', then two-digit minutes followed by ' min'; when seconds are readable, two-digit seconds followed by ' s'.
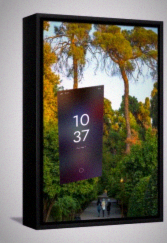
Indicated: 10 h 37 min
